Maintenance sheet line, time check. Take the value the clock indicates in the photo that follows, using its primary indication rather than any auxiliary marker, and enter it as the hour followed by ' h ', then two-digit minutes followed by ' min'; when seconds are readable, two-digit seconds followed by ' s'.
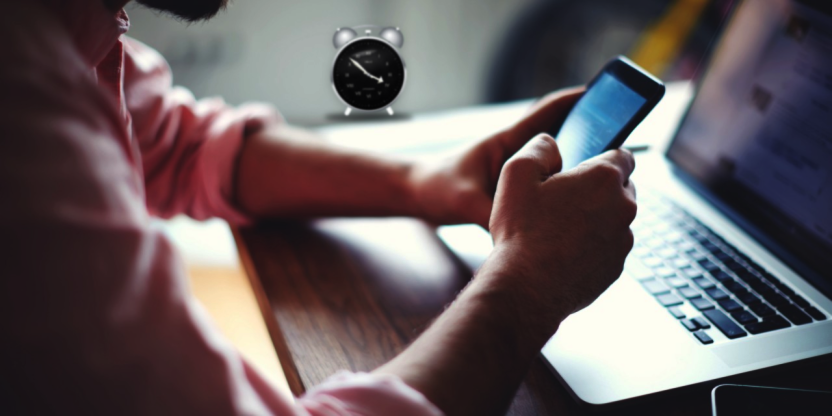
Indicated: 3 h 52 min
